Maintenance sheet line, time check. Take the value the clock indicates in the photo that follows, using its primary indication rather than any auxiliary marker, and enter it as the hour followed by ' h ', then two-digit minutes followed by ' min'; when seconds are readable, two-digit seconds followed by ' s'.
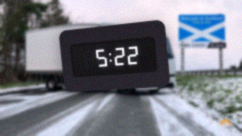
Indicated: 5 h 22 min
